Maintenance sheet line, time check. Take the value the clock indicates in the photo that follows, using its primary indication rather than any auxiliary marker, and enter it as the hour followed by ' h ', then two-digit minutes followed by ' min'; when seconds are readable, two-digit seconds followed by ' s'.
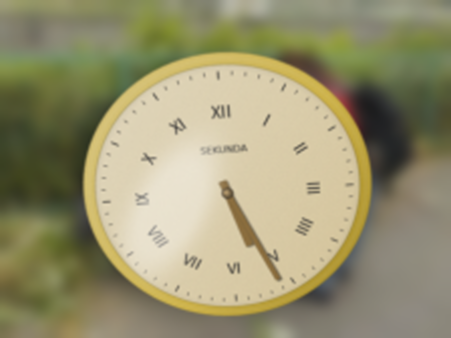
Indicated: 5 h 26 min
